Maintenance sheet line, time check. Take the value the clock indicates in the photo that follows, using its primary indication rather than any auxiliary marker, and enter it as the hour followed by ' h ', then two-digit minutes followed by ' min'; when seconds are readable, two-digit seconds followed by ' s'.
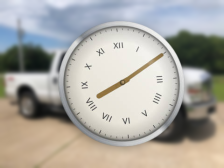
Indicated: 8 h 10 min
